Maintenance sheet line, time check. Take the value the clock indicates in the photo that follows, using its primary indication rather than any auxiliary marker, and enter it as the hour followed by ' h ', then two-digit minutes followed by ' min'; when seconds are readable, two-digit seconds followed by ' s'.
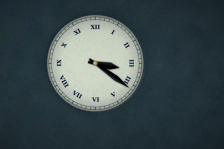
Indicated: 3 h 21 min
